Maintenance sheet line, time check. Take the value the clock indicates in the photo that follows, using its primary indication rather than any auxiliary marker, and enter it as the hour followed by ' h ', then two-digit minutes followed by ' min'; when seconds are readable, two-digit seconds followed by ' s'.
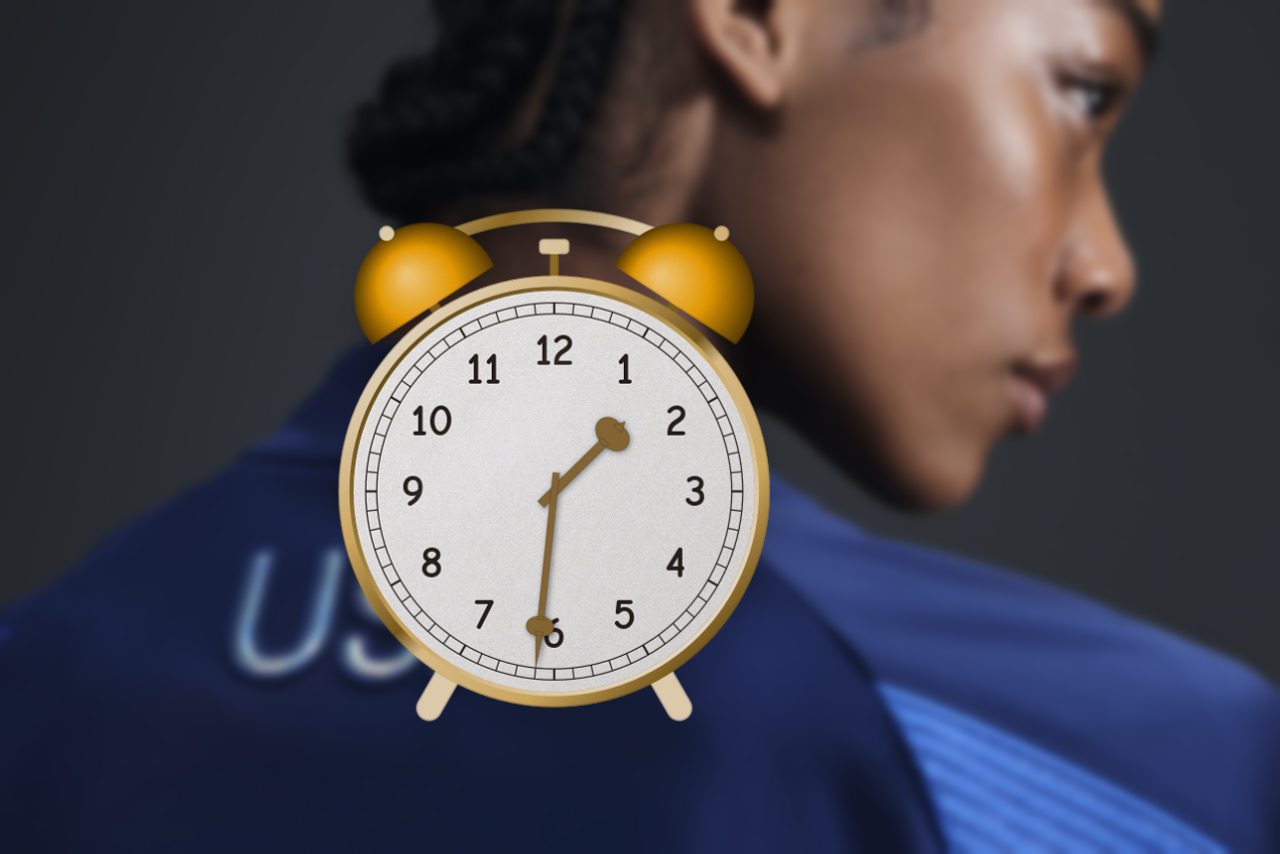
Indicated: 1 h 31 min
